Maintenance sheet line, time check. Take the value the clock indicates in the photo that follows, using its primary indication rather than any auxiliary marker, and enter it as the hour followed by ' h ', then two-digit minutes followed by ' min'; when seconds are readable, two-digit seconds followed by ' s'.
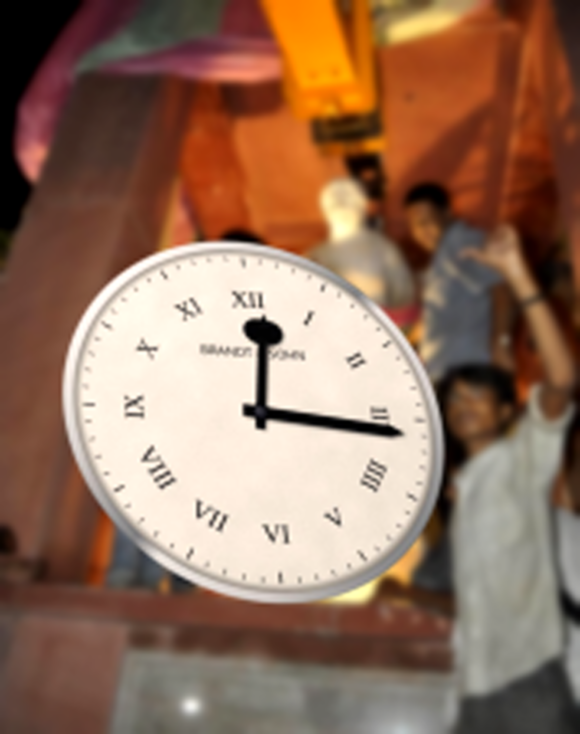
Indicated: 12 h 16 min
